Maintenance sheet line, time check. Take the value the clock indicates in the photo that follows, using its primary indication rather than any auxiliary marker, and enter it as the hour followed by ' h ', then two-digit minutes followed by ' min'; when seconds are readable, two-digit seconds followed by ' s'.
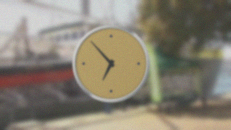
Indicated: 6 h 53 min
